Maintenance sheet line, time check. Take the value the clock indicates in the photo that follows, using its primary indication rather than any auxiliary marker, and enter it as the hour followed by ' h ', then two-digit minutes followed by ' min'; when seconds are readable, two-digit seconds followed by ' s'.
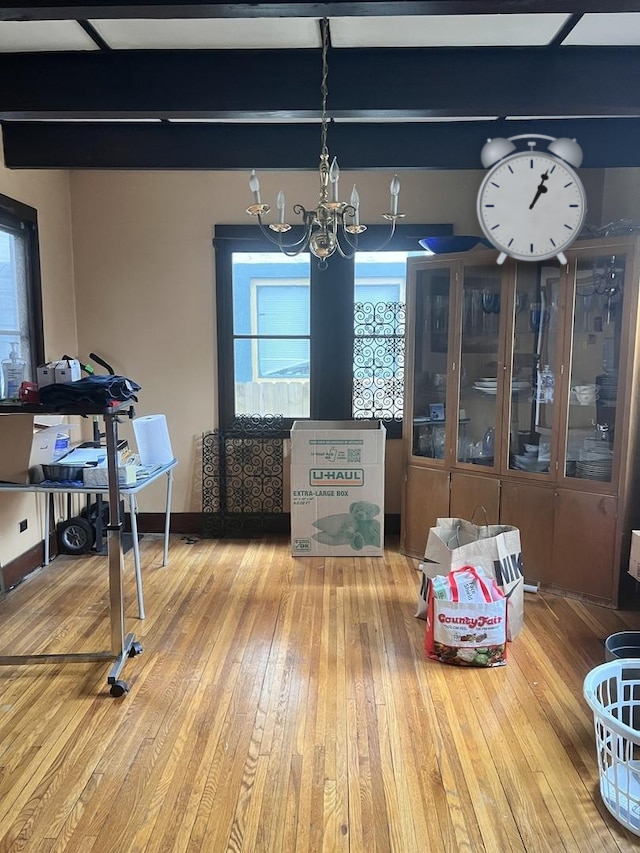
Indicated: 1 h 04 min
